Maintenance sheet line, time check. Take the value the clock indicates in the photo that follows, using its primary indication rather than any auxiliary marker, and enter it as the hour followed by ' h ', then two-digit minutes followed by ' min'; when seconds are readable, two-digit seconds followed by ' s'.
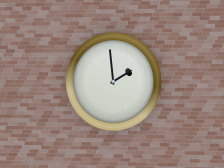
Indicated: 1 h 59 min
